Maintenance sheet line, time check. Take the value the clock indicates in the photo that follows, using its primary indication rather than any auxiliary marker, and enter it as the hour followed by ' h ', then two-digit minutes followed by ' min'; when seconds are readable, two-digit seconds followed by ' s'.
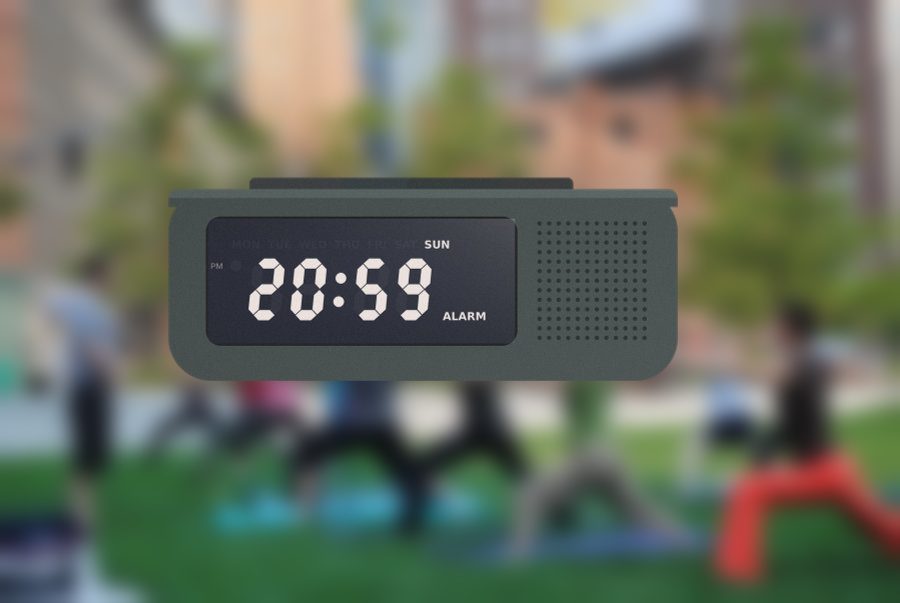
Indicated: 20 h 59 min
